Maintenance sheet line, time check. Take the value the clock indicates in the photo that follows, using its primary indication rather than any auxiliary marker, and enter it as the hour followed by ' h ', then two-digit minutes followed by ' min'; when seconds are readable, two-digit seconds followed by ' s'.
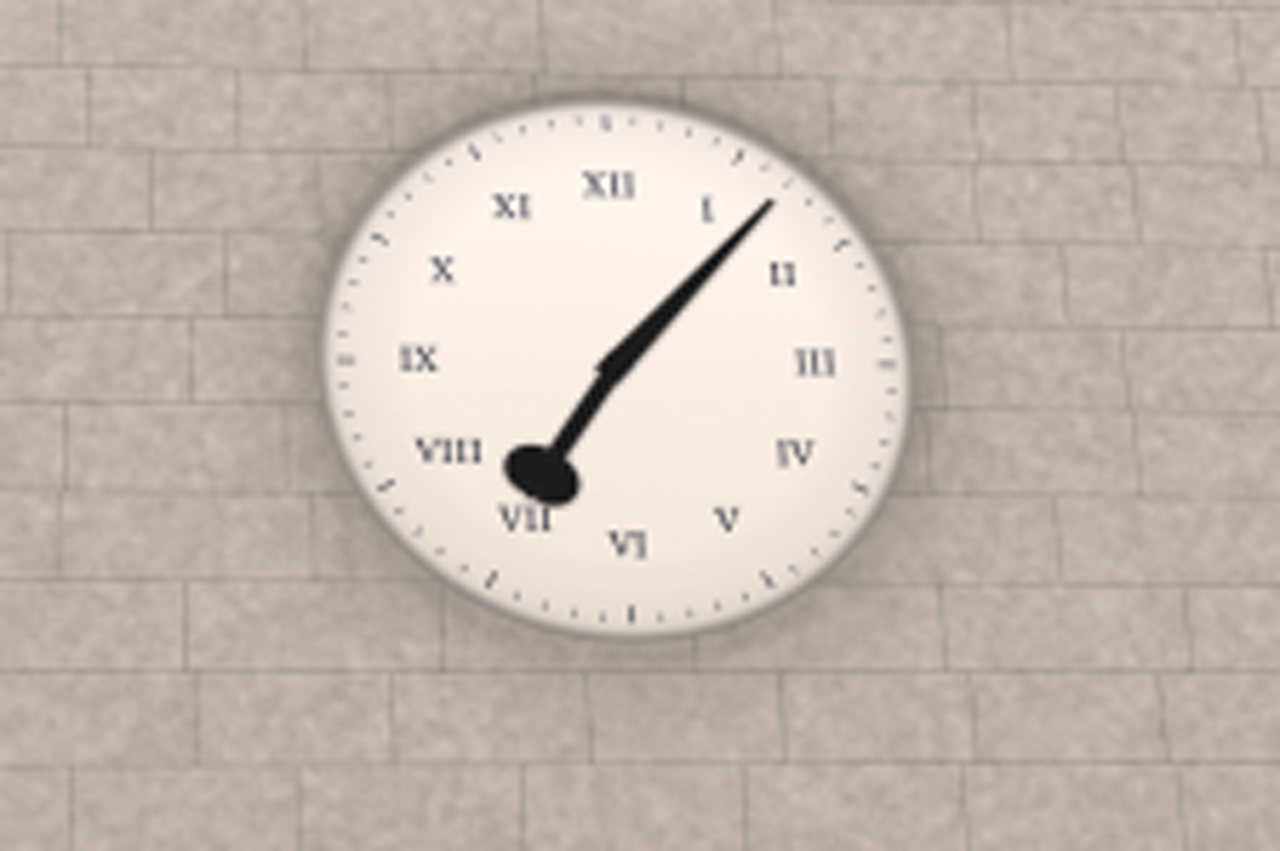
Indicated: 7 h 07 min
